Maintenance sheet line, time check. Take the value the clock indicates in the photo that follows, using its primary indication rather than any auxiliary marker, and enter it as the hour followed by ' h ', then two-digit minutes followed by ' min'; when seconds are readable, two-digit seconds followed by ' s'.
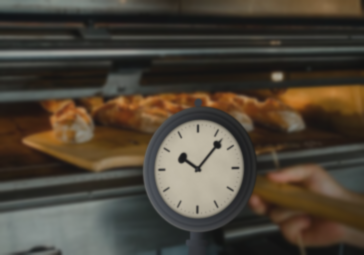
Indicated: 10 h 07 min
